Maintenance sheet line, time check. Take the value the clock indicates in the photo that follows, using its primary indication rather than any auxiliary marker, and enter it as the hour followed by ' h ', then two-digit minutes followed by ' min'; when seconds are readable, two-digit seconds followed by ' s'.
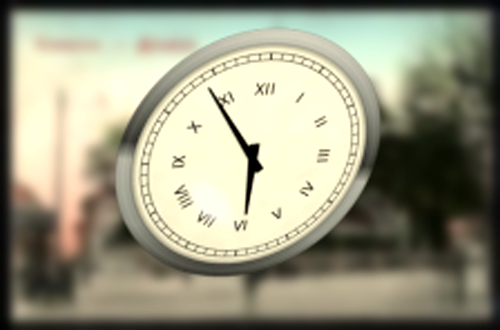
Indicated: 5 h 54 min
